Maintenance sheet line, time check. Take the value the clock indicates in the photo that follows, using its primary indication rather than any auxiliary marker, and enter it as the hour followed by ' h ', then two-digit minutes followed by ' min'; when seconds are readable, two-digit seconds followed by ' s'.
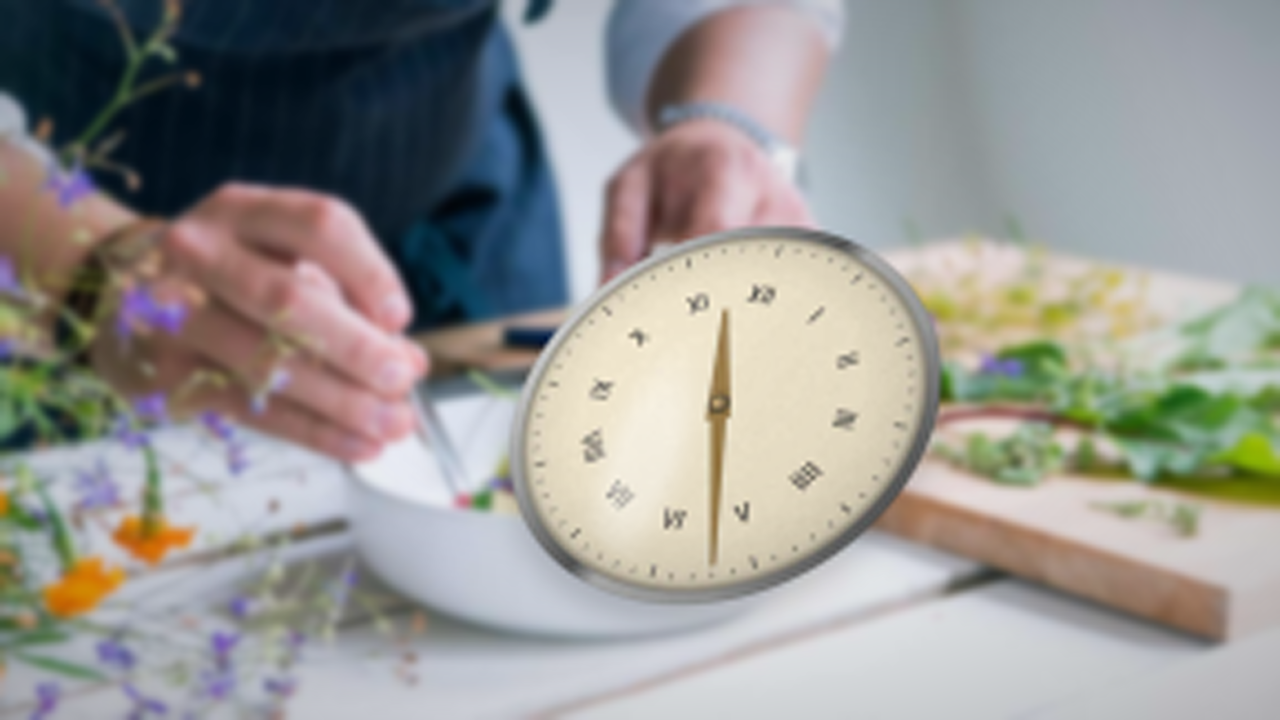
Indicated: 11 h 27 min
